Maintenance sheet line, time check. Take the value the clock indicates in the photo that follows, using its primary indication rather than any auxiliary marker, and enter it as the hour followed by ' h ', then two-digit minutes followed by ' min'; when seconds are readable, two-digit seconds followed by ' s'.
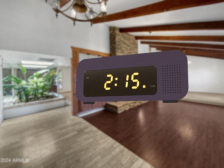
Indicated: 2 h 15 min
